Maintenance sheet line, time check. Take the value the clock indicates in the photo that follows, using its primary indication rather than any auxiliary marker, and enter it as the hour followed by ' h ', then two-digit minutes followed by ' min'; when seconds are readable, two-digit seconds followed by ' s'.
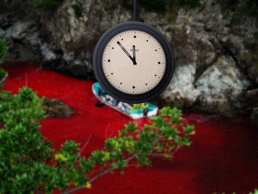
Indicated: 11 h 53 min
